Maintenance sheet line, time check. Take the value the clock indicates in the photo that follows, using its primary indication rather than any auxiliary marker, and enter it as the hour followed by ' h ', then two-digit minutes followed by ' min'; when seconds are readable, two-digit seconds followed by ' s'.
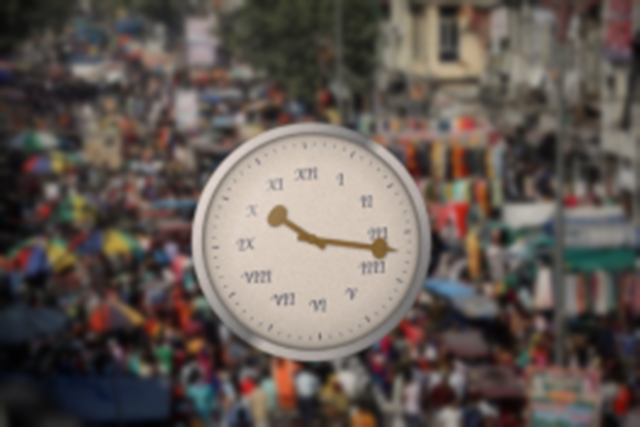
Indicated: 10 h 17 min
